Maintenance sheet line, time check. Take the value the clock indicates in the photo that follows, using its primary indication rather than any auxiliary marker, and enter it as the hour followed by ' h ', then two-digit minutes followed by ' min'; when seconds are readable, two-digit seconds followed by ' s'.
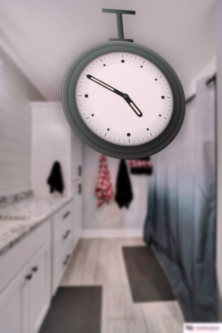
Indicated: 4 h 50 min
